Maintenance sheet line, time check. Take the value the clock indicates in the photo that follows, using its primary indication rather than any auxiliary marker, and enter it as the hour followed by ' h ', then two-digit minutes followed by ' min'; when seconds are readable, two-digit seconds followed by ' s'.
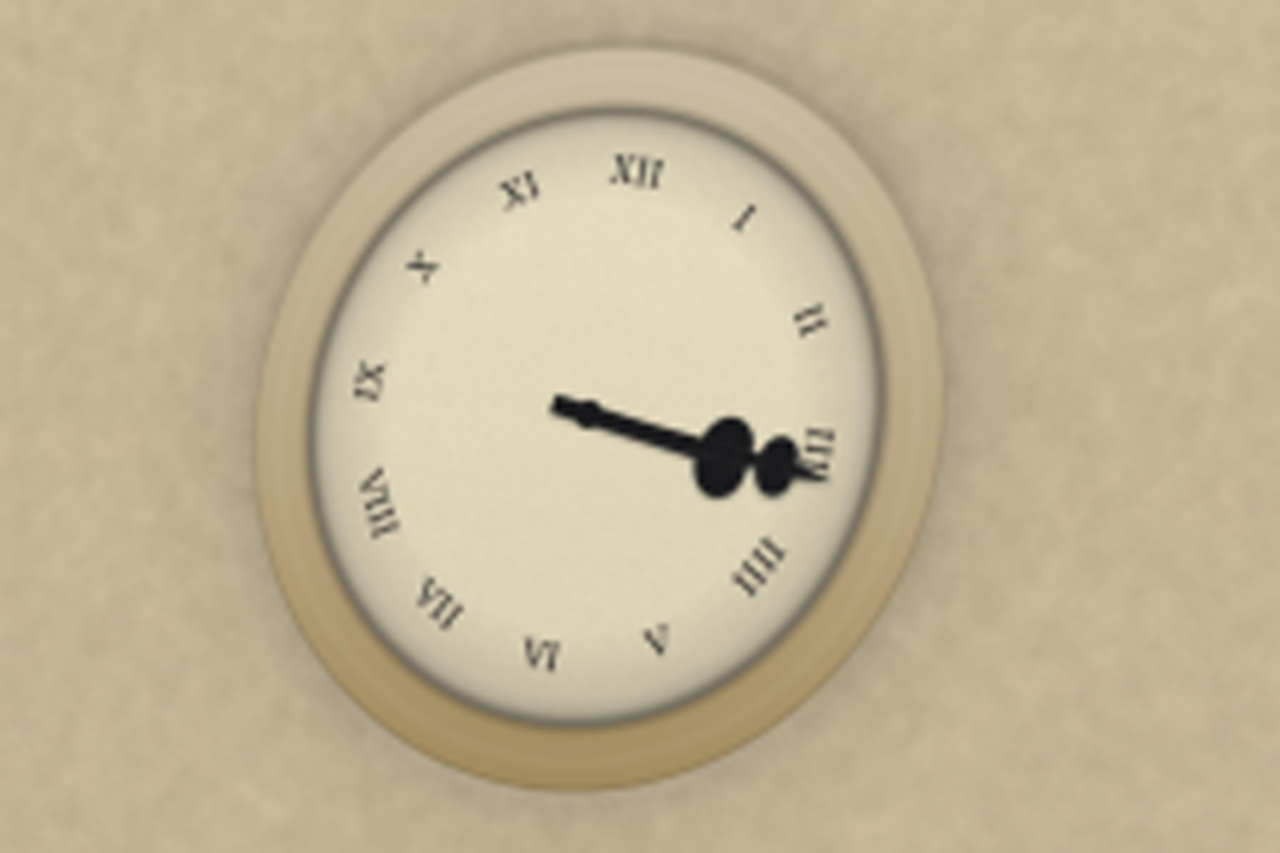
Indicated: 3 h 16 min
